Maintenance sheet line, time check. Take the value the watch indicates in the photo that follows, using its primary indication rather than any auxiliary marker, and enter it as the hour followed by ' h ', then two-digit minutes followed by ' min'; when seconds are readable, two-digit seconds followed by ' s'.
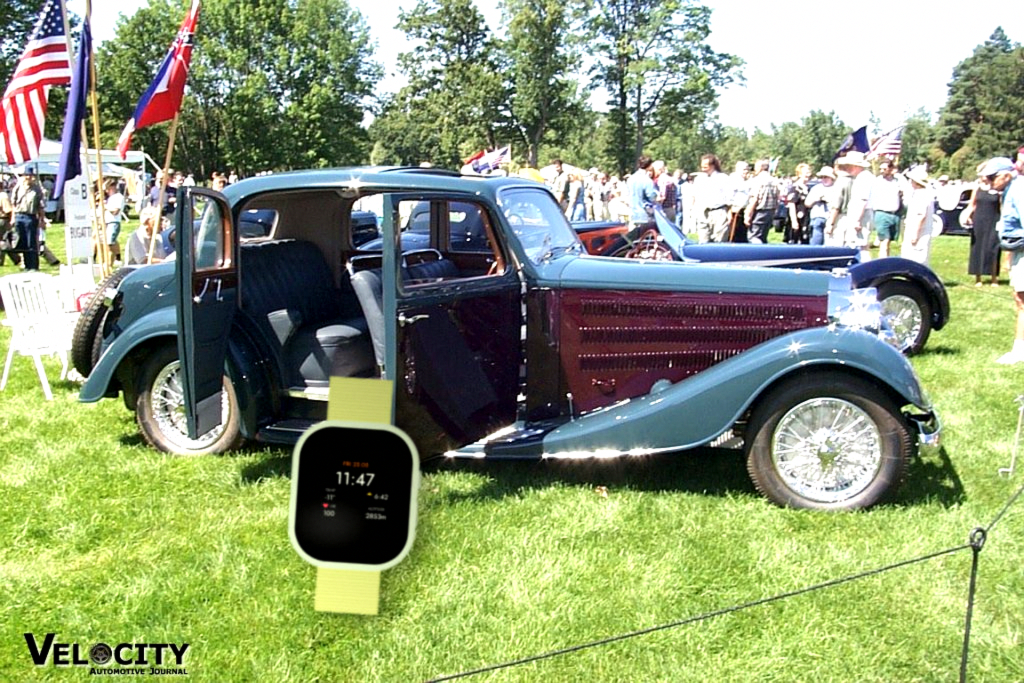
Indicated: 11 h 47 min
